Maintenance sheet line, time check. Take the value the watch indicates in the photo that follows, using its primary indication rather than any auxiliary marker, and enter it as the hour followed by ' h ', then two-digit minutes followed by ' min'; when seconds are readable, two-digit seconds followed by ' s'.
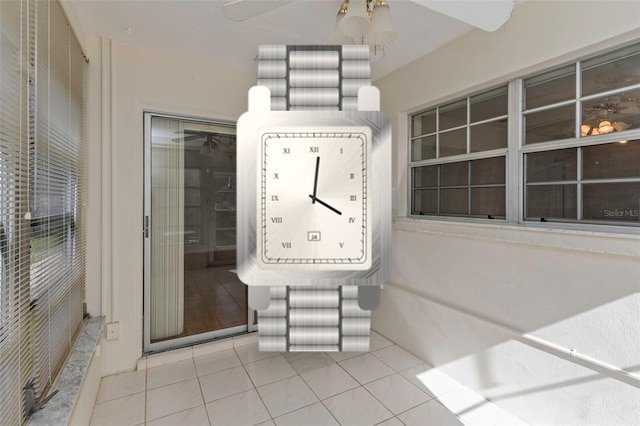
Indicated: 4 h 01 min
